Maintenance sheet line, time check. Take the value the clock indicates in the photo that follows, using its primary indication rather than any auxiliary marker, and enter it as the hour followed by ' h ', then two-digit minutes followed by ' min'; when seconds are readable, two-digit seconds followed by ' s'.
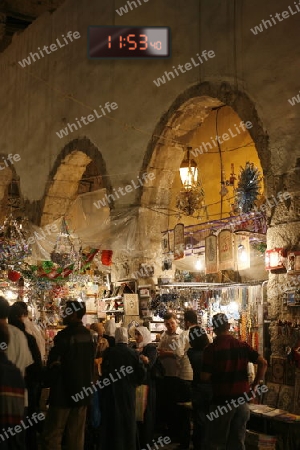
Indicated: 11 h 53 min
